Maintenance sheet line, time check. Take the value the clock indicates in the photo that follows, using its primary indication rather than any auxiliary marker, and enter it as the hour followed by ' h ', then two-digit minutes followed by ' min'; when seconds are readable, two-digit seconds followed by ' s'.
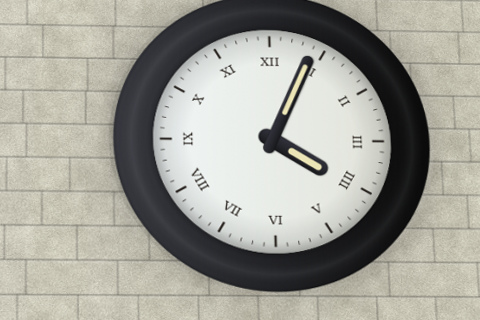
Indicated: 4 h 04 min
